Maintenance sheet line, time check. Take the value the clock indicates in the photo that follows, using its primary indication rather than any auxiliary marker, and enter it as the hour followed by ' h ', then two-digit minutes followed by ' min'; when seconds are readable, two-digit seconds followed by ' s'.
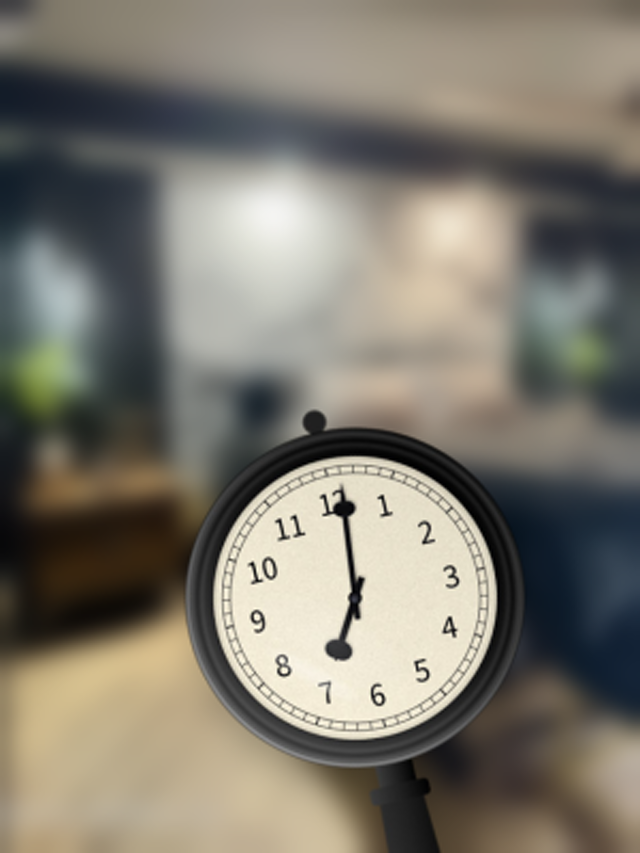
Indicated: 7 h 01 min
